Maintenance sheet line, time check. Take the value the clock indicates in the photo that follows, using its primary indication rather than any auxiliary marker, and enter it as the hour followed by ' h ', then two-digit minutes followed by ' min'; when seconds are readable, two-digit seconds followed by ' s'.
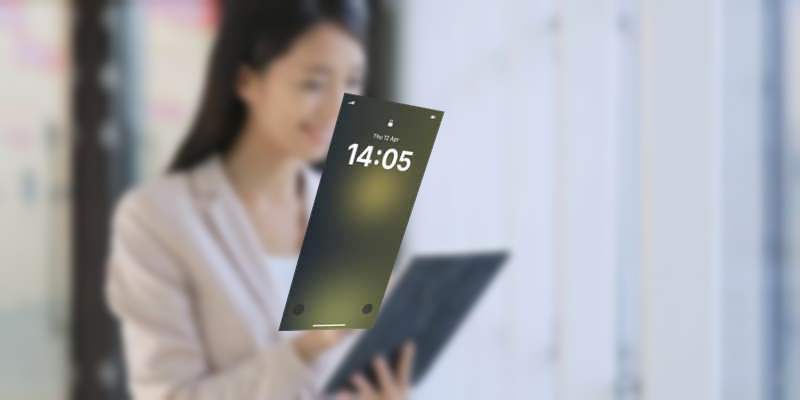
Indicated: 14 h 05 min
